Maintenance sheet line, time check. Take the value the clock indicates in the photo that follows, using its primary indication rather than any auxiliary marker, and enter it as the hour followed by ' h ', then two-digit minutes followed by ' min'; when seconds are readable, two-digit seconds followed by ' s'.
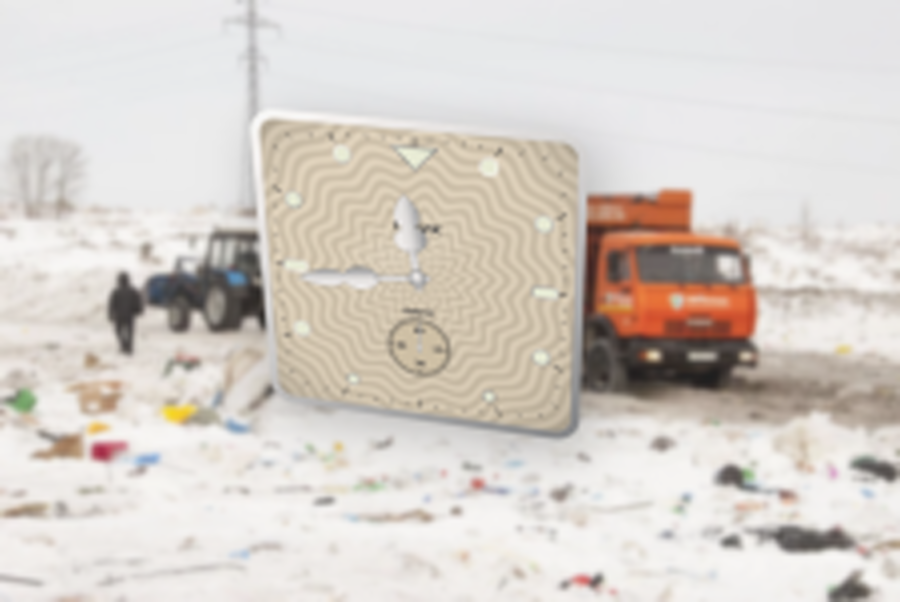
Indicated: 11 h 44 min
